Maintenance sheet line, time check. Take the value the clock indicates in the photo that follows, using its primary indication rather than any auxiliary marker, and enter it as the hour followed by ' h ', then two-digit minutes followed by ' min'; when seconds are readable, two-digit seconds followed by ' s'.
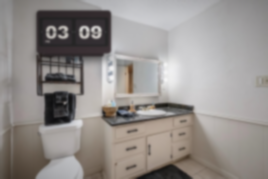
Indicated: 3 h 09 min
